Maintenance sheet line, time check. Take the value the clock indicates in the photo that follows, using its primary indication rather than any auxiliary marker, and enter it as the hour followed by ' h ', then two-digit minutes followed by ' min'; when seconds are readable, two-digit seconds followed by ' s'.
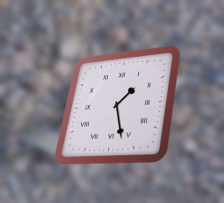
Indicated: 1 h 27 min
